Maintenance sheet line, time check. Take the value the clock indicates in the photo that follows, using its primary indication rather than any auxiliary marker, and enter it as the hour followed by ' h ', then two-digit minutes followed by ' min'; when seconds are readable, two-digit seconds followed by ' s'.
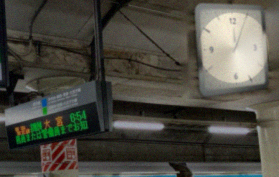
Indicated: 12 h 05 min
